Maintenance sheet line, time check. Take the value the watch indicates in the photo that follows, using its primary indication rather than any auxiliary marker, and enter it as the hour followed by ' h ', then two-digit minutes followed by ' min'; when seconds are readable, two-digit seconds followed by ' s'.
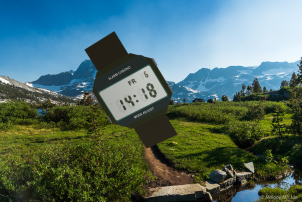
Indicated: 14 h 18 min
